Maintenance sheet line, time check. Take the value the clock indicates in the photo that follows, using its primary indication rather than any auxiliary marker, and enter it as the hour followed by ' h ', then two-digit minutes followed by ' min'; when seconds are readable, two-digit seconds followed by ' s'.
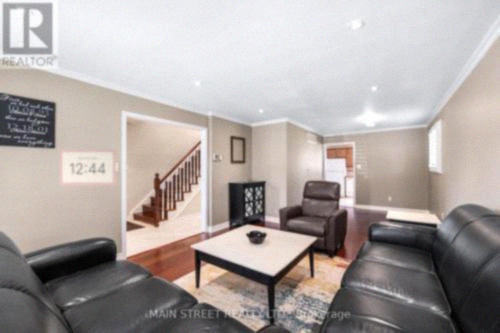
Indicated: 12 h 44 min
